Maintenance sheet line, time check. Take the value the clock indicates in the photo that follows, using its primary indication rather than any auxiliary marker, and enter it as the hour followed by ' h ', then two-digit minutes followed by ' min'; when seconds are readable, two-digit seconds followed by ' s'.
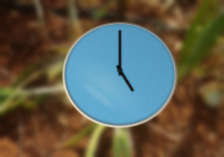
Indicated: 5 h 00 min
